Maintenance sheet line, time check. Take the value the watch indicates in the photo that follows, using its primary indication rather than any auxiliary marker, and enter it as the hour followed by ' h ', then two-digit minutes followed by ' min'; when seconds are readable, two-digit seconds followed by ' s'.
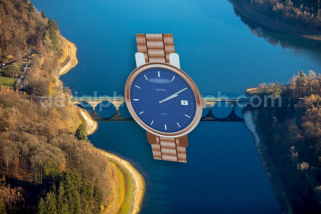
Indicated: 2 h 10 min
